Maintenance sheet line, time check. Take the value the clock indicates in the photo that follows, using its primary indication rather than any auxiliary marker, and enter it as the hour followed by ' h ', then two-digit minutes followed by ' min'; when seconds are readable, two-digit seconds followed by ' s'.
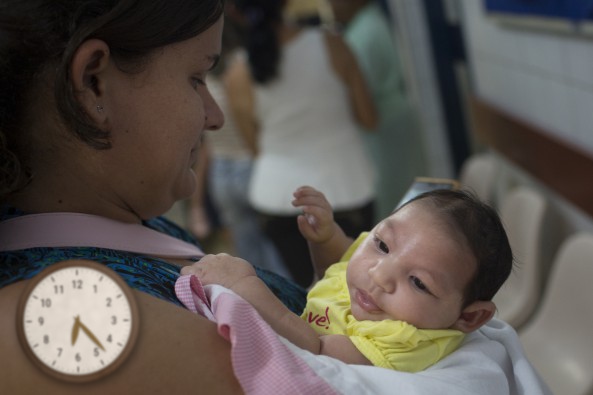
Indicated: 6 h 23 min
